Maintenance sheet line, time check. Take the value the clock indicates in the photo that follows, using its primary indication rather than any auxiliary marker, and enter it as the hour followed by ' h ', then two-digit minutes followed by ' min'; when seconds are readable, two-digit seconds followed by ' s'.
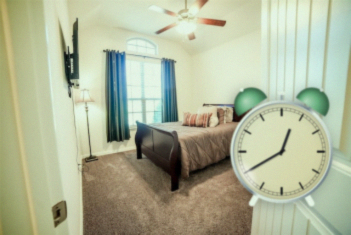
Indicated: 12 h 40 min
